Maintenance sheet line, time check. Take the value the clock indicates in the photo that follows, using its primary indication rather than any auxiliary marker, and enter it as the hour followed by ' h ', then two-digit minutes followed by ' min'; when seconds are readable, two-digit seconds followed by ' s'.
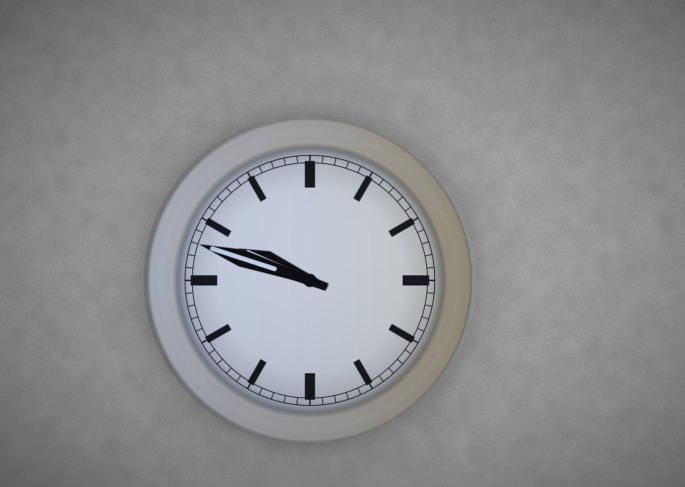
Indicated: 9 h 48 min
